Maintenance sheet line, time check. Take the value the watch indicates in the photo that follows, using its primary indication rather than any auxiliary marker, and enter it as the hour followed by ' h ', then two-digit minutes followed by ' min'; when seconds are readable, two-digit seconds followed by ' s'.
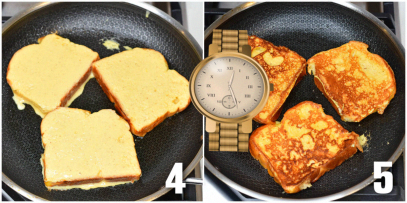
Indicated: 12 h 27 min
